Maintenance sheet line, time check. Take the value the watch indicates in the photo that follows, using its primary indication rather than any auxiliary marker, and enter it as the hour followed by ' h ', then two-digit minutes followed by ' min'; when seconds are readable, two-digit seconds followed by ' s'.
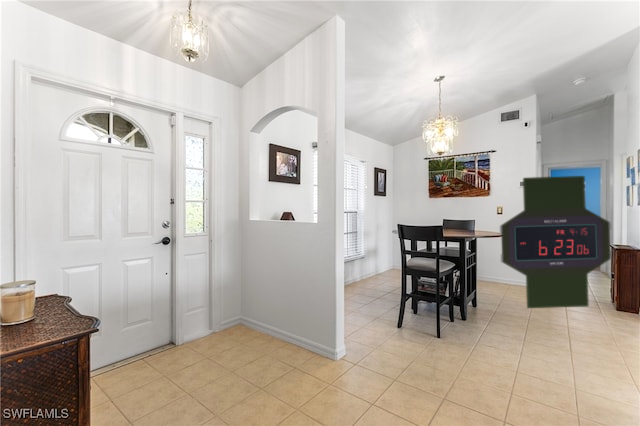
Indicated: 6 h 23 min
